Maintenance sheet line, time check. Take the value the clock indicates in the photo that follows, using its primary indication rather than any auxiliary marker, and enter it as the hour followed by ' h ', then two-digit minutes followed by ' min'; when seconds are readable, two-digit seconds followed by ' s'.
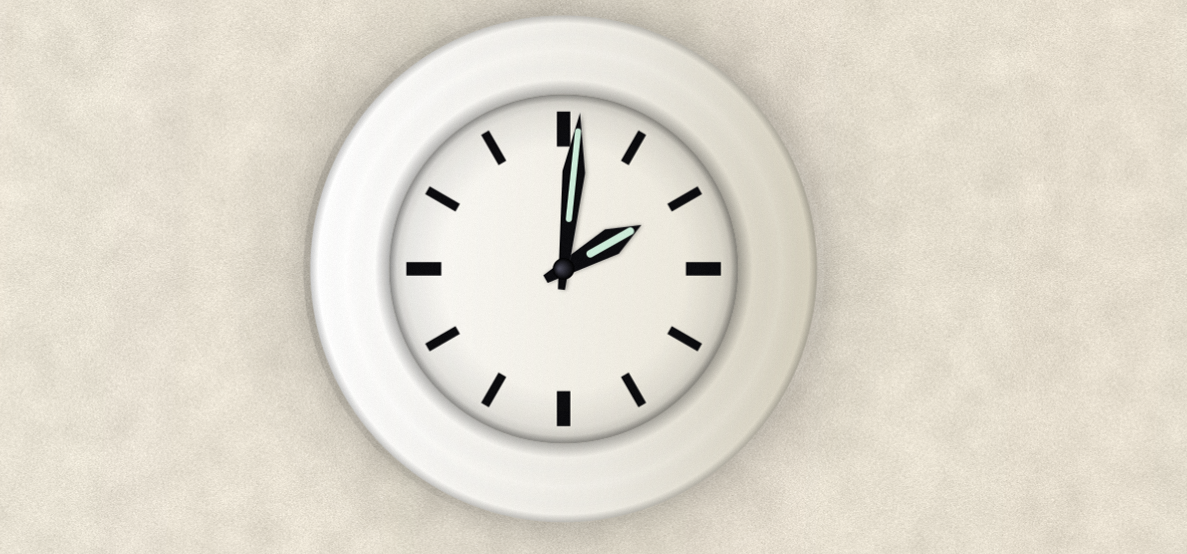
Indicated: 2 h 01 min
